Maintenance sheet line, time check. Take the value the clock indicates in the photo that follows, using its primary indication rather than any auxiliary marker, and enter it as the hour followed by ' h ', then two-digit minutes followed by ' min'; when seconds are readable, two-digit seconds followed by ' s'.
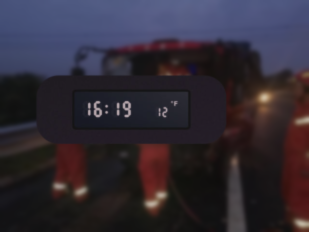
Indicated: 16 h 19 min
